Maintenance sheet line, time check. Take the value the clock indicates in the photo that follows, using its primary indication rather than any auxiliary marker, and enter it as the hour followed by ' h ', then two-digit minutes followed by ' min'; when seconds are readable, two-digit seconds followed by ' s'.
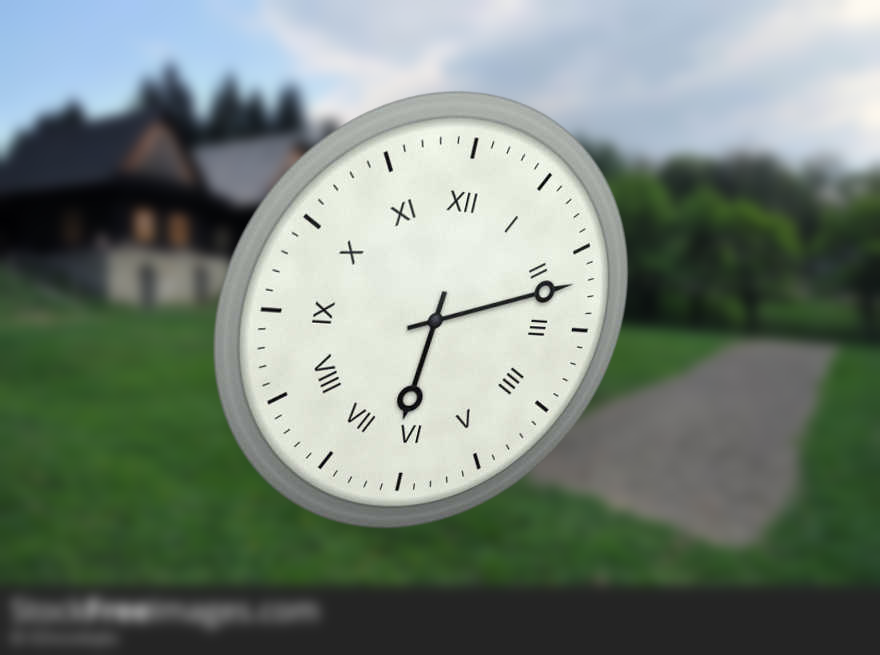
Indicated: 6 h 12 min
